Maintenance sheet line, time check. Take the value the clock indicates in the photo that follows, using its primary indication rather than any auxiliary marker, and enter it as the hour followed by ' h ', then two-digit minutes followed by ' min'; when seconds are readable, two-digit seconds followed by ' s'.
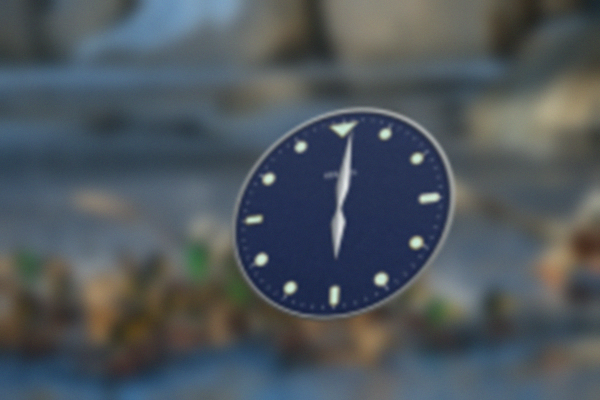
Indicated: 6 h 01 min
